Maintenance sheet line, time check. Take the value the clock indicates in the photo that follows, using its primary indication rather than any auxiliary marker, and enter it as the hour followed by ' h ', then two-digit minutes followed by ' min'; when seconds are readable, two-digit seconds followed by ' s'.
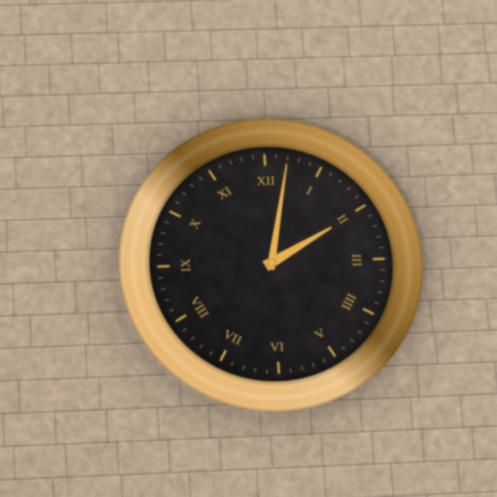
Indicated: 2 h 02 min
